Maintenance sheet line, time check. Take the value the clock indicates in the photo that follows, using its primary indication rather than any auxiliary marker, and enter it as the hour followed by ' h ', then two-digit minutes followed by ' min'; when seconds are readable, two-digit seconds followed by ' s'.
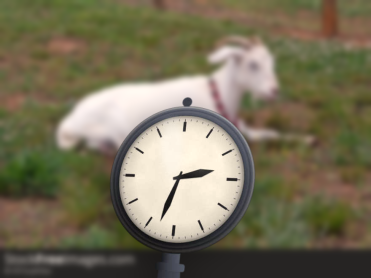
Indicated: 2 h 33 min
